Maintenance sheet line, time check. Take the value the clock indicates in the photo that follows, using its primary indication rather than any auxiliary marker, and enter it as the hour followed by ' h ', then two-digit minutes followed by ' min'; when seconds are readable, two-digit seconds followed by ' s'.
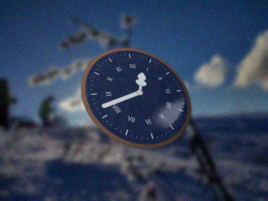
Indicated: 12 h 42 min
